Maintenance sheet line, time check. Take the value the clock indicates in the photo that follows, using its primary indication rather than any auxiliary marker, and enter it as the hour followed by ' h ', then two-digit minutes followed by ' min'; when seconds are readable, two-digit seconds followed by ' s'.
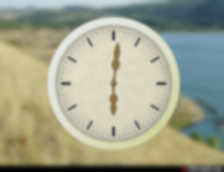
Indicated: 6 h 01 min
